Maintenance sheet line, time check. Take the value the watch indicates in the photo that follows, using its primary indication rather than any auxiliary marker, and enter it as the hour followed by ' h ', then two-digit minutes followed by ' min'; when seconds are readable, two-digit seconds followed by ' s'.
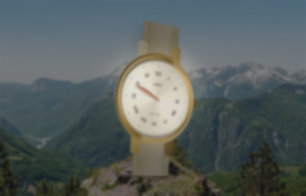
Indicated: 9 h 49 min
